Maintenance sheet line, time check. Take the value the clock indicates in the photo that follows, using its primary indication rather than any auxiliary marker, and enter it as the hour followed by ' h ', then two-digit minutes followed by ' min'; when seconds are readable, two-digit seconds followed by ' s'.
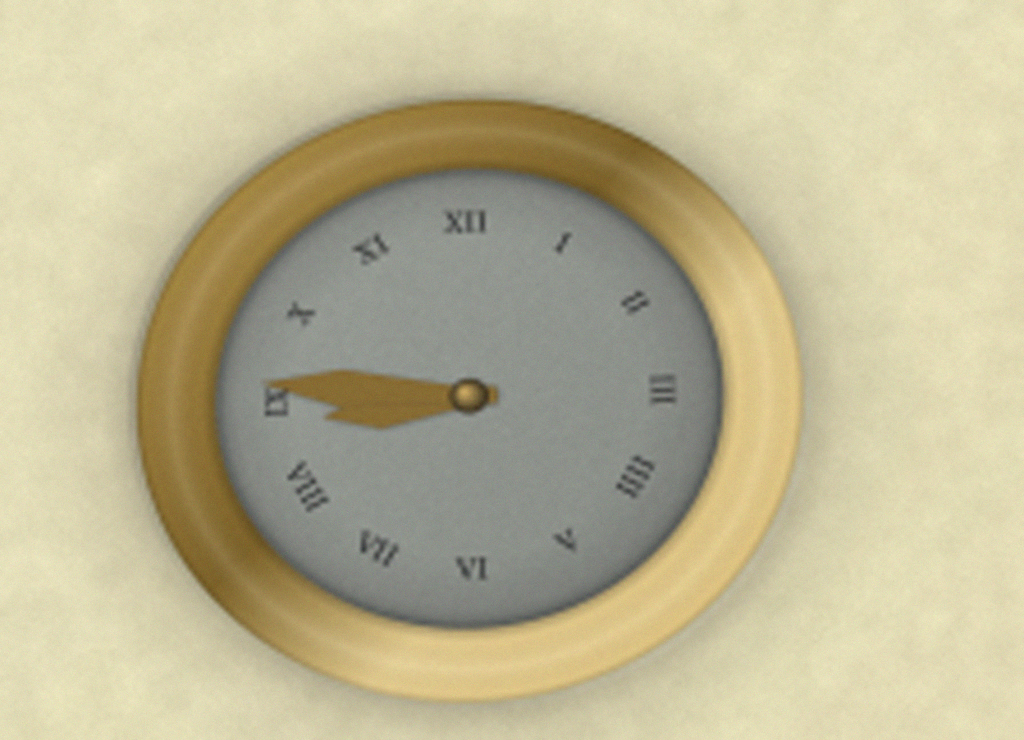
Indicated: 8 h 46 min
